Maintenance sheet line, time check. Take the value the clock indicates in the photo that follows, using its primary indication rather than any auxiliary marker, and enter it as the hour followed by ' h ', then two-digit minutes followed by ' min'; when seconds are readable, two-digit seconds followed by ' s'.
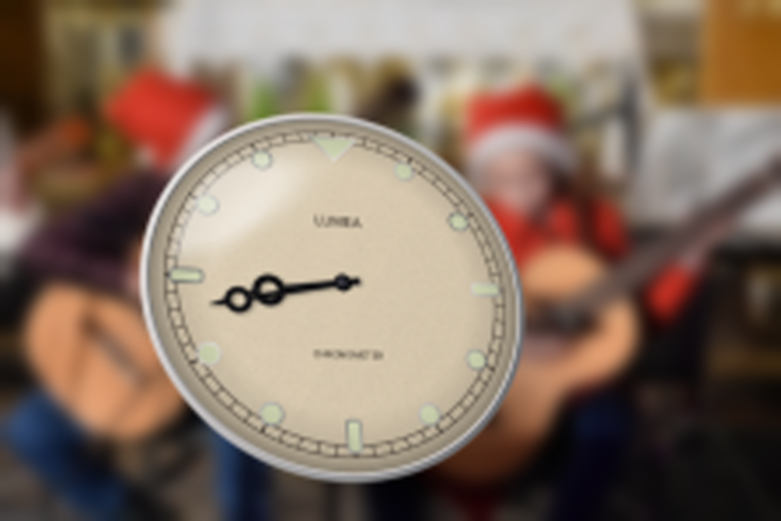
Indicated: 8 h 43 min
